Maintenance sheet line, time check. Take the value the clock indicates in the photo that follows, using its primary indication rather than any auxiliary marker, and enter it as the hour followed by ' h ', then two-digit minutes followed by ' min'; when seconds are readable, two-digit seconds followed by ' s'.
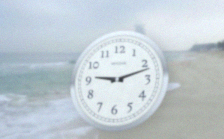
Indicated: 9 h 12 min
